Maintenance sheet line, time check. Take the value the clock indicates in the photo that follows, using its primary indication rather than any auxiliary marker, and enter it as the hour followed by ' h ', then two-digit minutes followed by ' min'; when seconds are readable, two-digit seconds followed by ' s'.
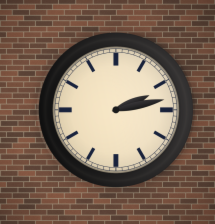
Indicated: 2 h 13 min
